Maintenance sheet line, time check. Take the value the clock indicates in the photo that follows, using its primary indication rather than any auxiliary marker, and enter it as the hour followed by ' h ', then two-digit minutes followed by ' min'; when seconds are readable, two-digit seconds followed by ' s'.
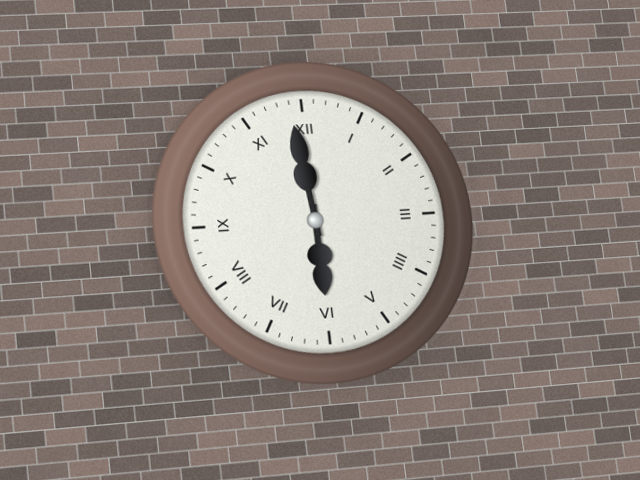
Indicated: 5 h 59 min
